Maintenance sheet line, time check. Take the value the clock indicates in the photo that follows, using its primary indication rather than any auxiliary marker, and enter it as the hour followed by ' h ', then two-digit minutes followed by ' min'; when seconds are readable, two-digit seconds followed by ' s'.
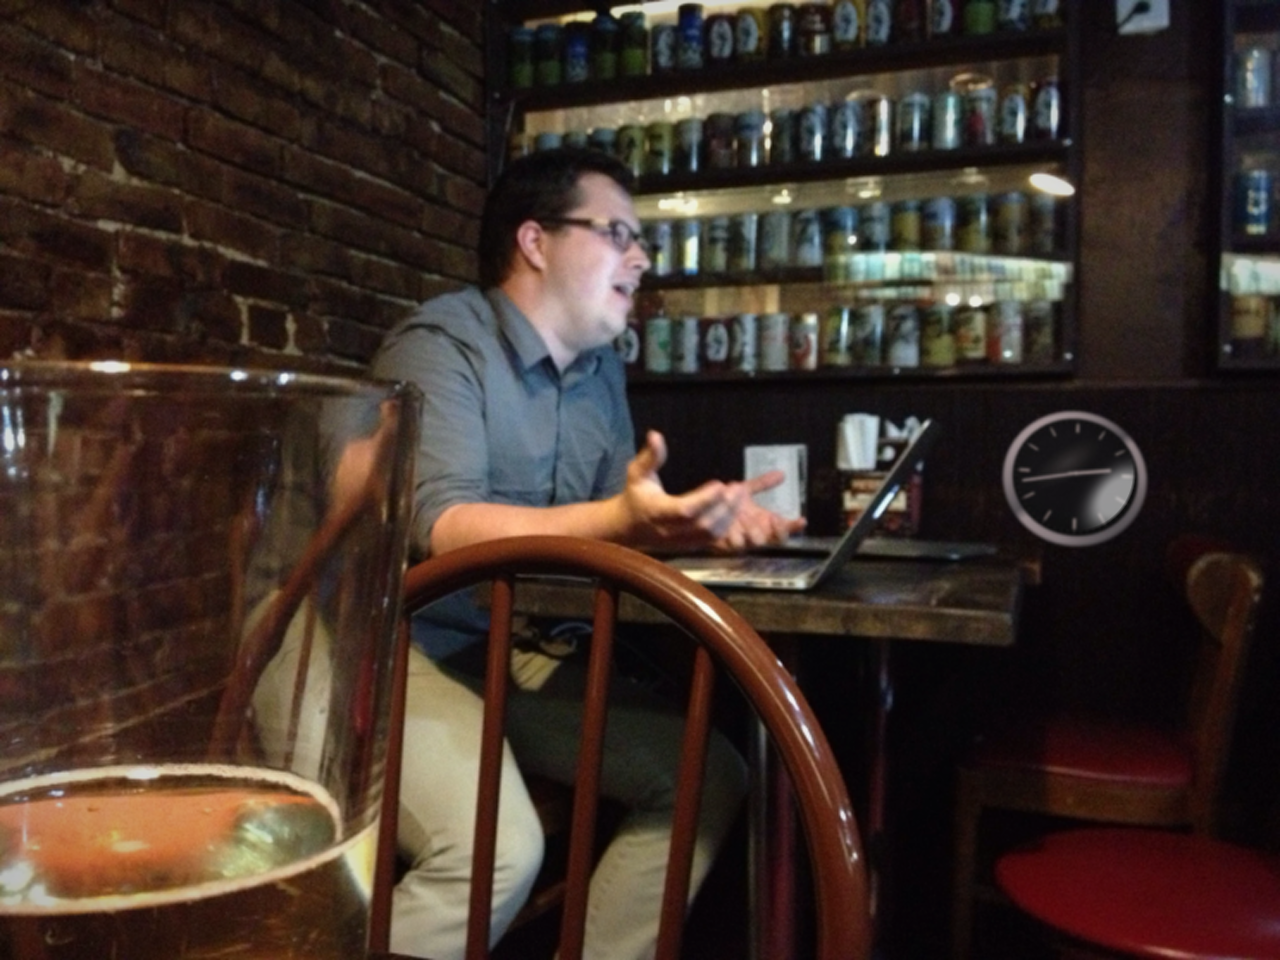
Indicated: 2 h 43 min
